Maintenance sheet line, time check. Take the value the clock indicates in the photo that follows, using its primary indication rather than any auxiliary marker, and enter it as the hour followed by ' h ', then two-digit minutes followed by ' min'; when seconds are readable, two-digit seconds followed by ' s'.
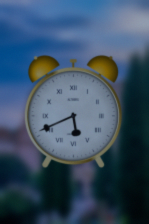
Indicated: 5 h 41 min
